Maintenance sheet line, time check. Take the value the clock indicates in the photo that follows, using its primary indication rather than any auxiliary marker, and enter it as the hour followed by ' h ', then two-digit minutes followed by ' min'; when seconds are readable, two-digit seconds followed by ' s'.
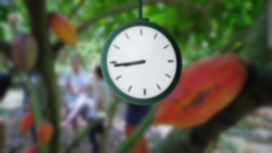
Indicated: 8 h 44 min
